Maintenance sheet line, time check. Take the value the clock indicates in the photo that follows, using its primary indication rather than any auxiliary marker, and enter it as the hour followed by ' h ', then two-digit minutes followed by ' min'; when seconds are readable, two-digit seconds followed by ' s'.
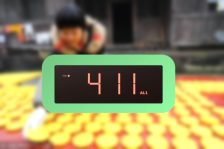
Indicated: 4 h 11 min
